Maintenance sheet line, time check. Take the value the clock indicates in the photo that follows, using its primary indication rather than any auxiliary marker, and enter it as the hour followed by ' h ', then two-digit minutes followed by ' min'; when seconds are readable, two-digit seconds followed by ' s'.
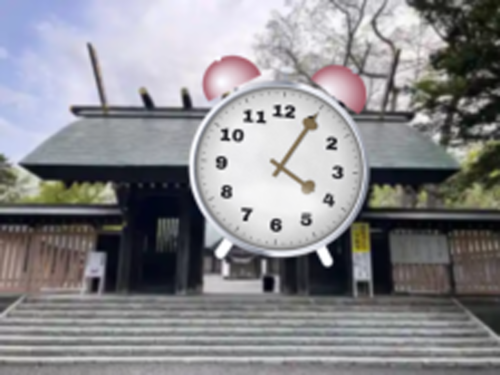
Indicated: 4 h 05 min
